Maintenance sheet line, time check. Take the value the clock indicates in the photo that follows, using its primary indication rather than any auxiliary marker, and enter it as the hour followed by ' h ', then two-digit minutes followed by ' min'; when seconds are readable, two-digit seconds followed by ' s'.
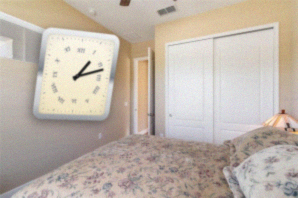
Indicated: 1 h 12 min
